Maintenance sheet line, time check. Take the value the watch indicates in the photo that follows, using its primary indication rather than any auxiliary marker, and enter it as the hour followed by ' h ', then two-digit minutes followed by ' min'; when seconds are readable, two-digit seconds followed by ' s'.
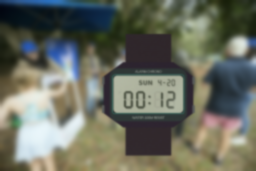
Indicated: 0 h 12 min
